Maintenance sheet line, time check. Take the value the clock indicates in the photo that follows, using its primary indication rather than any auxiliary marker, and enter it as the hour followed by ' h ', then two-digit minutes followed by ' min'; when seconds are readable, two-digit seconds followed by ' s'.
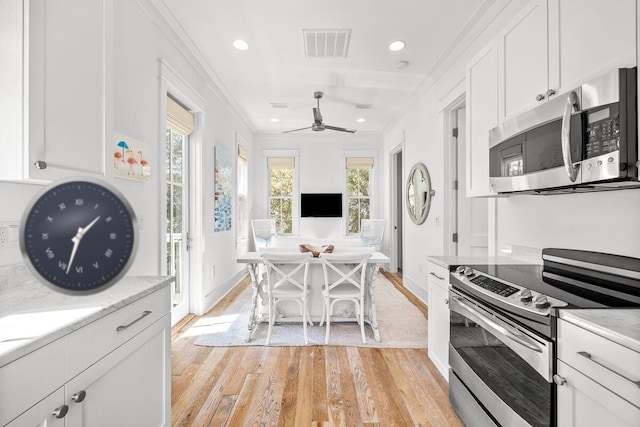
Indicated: 1 h 33 min
